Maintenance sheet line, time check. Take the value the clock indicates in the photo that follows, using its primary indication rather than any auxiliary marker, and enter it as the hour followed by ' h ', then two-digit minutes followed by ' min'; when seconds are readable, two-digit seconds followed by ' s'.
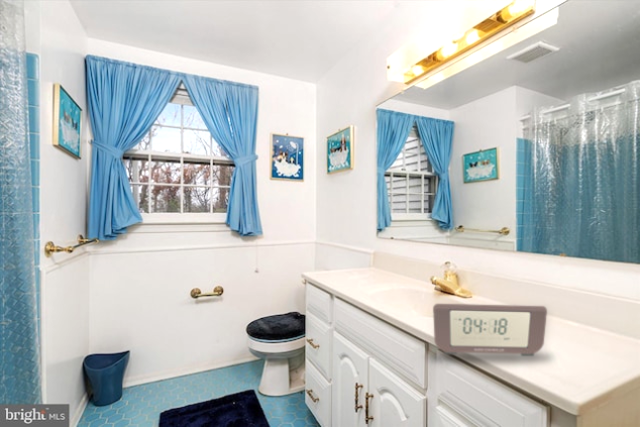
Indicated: 4 h 18 min
